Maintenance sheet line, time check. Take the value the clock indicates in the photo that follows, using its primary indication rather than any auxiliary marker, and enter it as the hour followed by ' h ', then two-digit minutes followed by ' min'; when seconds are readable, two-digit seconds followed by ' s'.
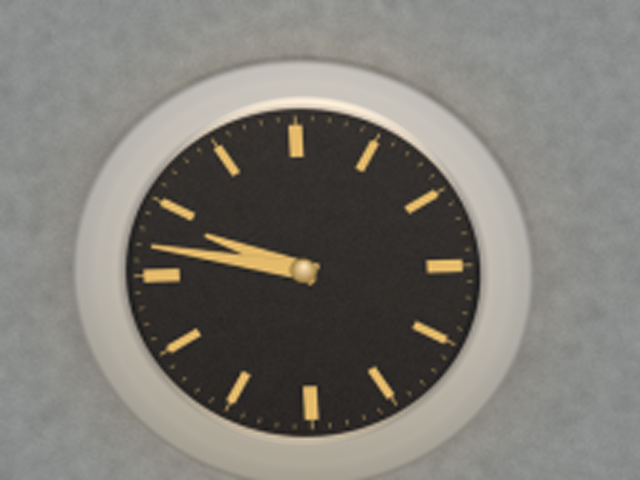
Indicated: 9 h 47 min
